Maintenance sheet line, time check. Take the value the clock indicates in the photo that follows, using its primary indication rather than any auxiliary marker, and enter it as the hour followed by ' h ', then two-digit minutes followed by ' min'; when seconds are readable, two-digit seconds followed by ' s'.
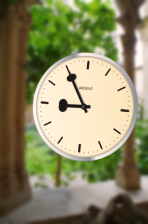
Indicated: 8 h 55 min
